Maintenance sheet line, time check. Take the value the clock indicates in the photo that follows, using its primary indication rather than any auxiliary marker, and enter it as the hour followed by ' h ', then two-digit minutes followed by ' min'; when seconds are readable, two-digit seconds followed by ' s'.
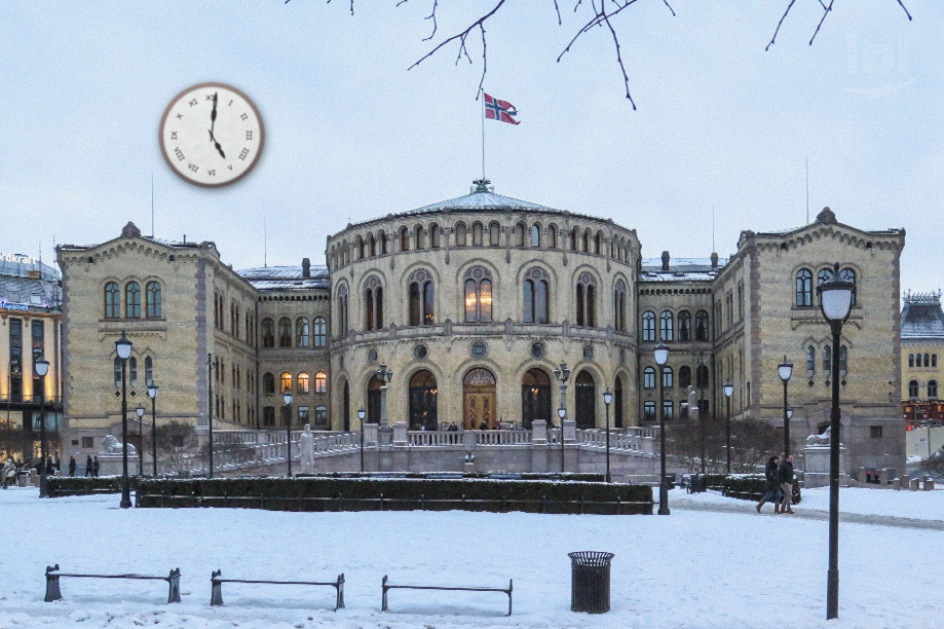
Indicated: 5 h 01 min
